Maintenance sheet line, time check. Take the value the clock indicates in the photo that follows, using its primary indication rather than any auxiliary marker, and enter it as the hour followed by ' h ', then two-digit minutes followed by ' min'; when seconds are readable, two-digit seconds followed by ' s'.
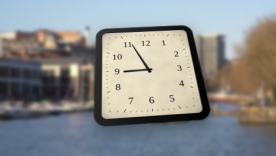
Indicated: 8 h 56 min
